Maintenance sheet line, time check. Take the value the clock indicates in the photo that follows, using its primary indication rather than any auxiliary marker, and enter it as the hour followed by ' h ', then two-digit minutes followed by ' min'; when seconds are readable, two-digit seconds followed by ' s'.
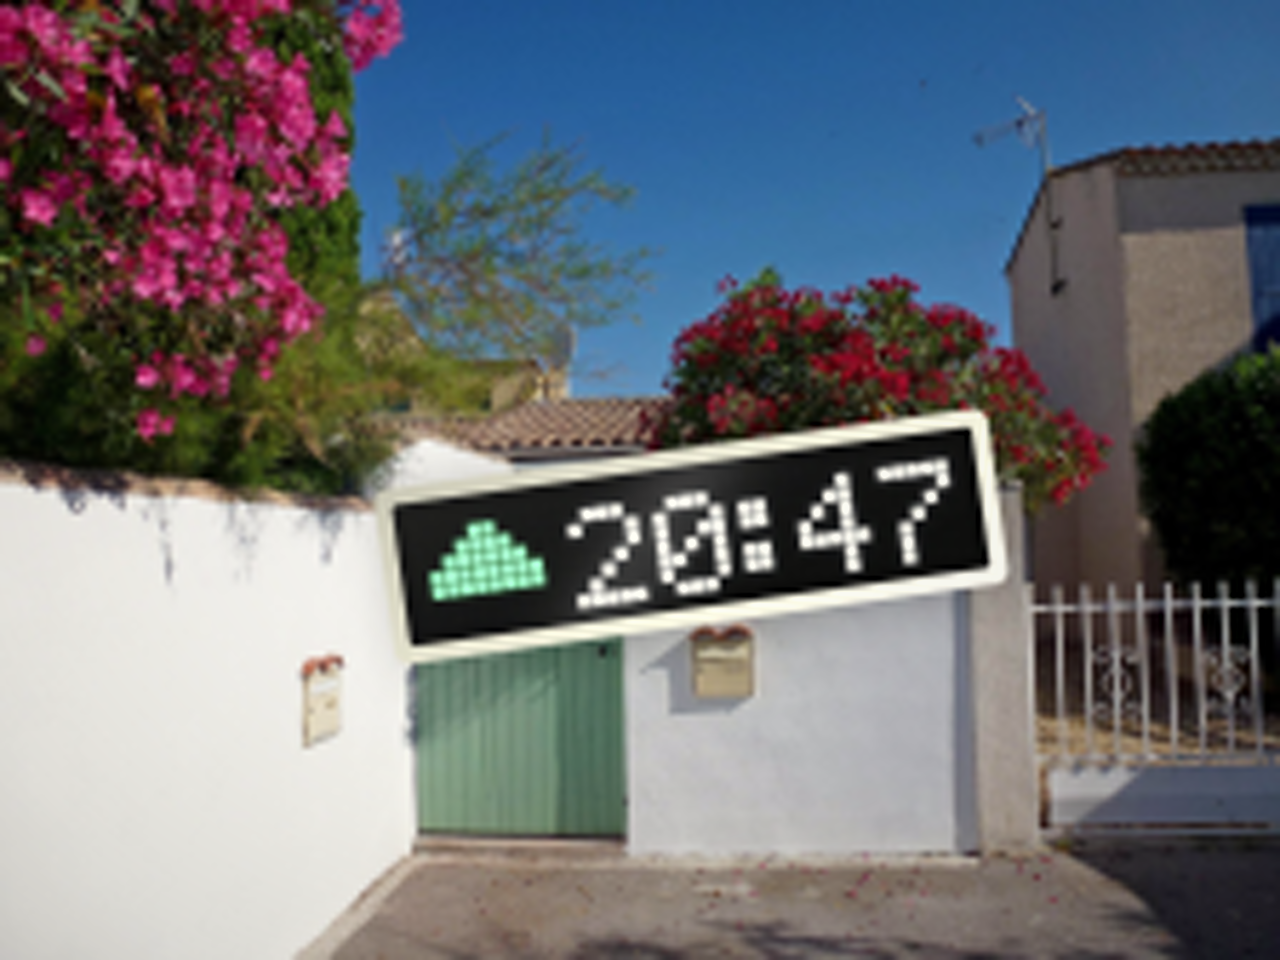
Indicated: 20 h 47 min
